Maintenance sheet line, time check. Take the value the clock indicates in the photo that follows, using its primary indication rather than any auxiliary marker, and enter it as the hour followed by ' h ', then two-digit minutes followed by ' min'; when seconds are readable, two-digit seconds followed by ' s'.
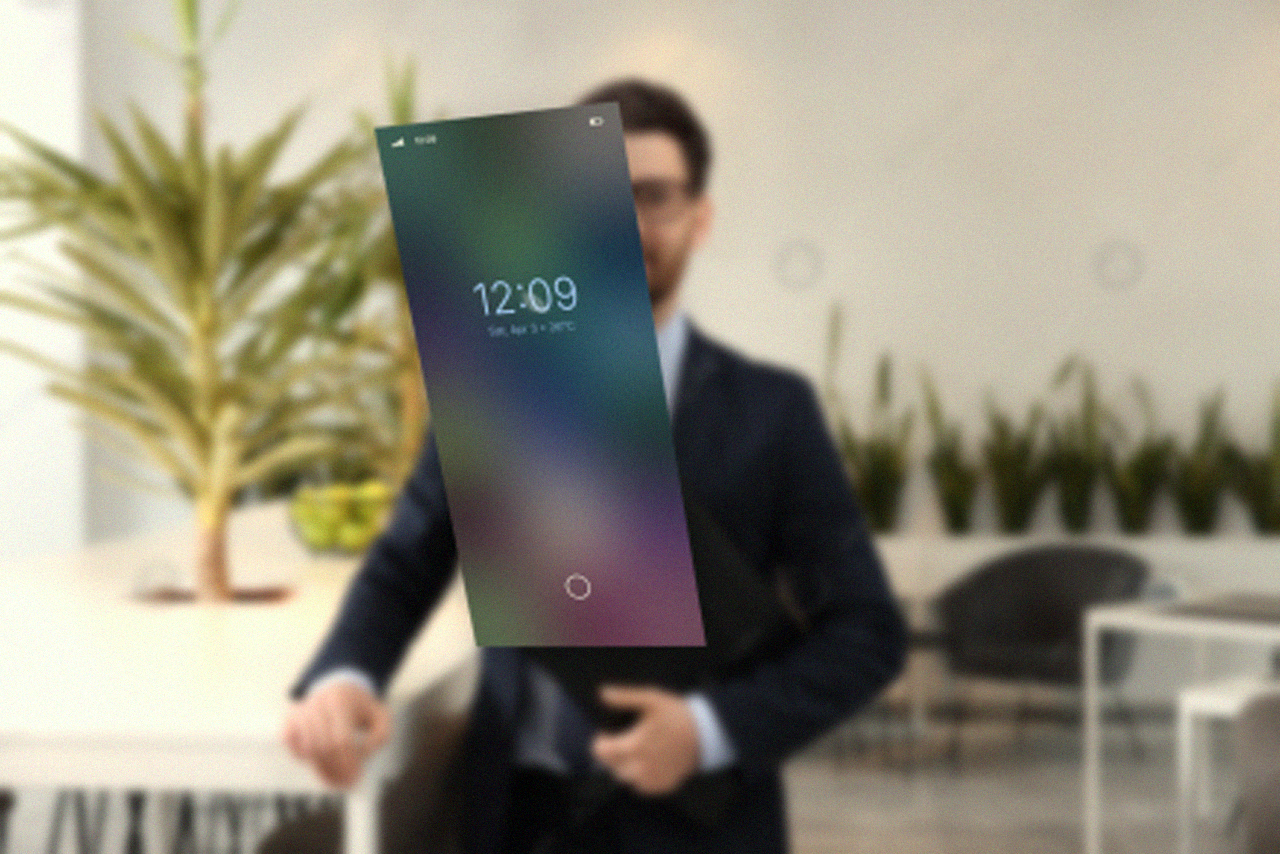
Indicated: 12 h 09 min
